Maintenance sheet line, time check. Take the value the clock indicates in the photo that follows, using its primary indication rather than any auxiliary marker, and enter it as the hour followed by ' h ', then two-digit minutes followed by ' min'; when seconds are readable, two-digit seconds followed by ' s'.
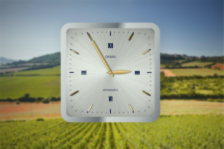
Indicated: 2 h 55 min
